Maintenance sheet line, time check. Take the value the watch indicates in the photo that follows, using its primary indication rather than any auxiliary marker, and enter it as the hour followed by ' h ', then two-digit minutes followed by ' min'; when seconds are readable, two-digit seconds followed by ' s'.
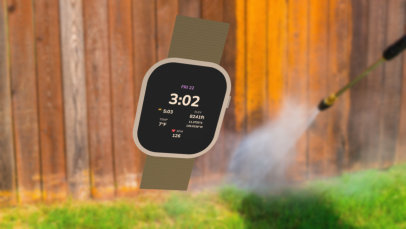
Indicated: 3 h 02 min
